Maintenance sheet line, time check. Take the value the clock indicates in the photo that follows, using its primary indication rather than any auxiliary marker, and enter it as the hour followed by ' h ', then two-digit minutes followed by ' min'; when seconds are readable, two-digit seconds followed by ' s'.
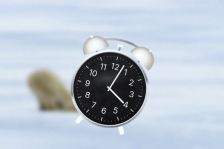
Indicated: 4 h 03 min
